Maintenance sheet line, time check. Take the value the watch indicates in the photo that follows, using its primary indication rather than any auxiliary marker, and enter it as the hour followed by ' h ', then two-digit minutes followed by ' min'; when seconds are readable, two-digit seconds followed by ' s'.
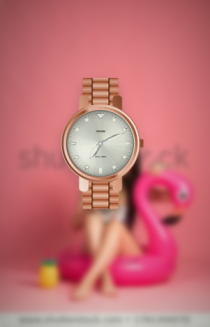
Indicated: 7 h 11 min
